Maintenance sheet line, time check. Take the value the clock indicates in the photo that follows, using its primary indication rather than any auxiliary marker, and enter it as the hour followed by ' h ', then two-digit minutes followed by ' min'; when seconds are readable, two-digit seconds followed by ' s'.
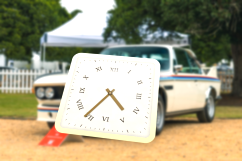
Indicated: 4 h 36 min
